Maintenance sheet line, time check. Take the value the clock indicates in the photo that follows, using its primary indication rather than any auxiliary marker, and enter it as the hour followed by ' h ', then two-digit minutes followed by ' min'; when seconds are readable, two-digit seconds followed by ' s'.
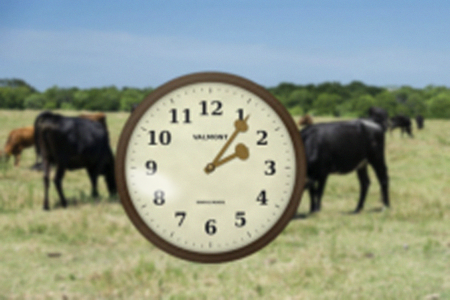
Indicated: 2 h 06 min
